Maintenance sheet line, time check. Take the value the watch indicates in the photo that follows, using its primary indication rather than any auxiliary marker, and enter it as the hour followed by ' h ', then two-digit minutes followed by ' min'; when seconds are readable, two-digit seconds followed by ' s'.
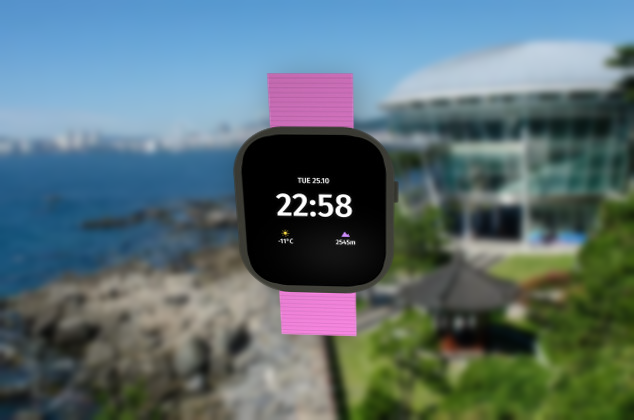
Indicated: 22 h 58 min
